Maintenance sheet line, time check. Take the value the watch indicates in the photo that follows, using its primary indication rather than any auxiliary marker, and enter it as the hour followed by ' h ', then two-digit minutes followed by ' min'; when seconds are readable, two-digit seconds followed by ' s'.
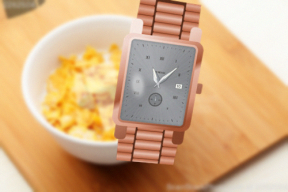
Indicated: 11 h 07 min
